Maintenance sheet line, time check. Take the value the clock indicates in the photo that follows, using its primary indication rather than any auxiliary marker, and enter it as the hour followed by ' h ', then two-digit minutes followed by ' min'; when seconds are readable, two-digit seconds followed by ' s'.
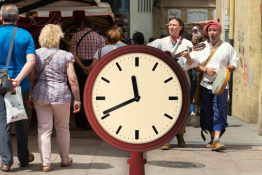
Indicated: 11 h 41 min
